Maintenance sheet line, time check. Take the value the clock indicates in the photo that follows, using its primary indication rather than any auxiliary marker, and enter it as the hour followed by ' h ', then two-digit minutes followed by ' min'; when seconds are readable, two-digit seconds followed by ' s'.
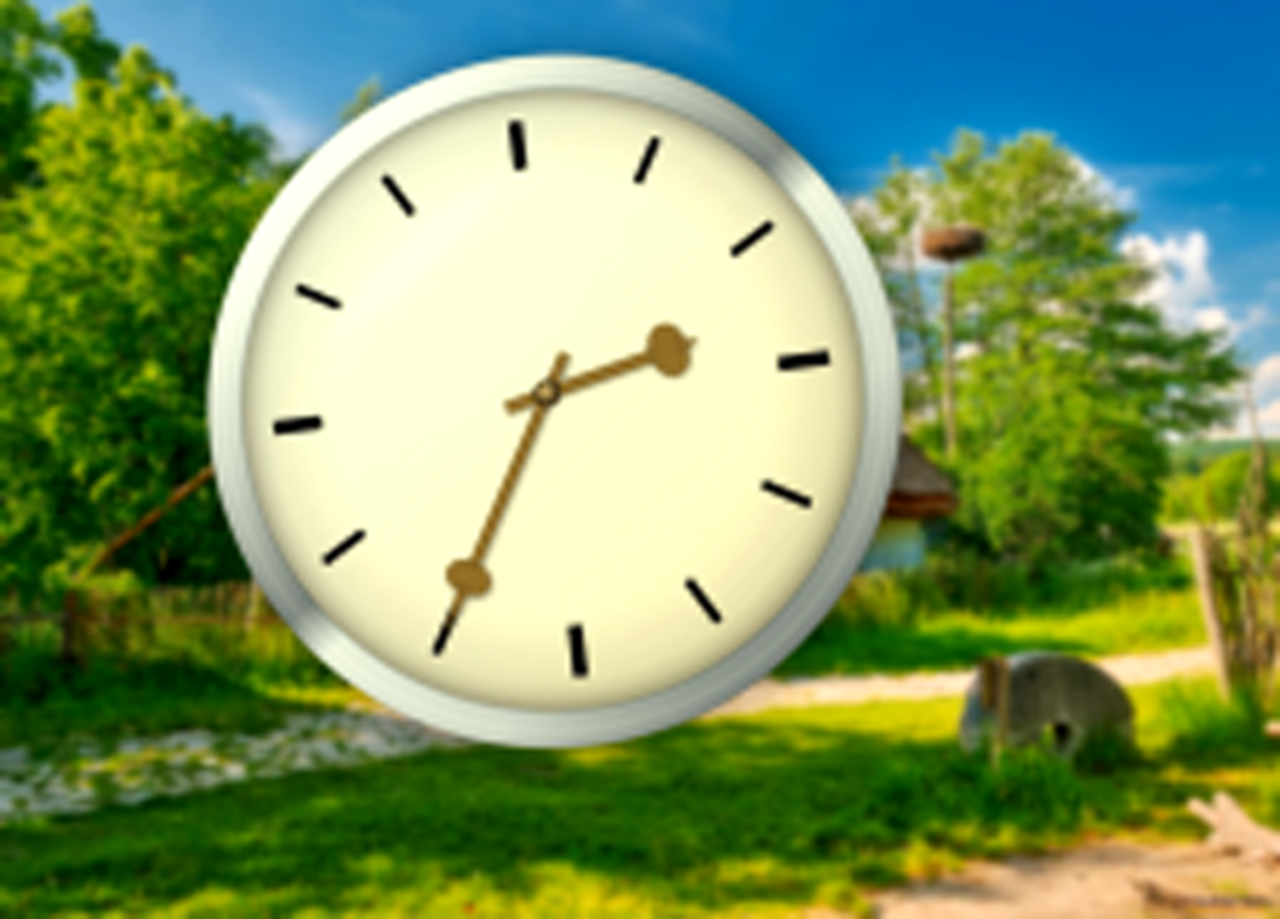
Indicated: 2 h 35 min
